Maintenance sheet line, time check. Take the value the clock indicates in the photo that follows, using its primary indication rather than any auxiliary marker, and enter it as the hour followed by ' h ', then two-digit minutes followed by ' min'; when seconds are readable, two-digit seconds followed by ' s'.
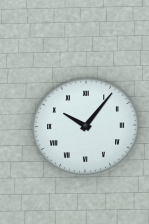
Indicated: 10 h 06 min
